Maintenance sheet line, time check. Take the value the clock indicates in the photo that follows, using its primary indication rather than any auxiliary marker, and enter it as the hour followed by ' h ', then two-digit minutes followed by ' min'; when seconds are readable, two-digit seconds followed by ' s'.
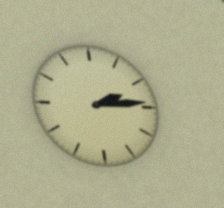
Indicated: 2 h 14 min
